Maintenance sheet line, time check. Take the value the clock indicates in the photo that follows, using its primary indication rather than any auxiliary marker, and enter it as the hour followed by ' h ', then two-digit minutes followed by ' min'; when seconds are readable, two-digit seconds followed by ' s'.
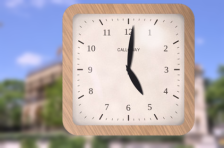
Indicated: 5 h 01 min
